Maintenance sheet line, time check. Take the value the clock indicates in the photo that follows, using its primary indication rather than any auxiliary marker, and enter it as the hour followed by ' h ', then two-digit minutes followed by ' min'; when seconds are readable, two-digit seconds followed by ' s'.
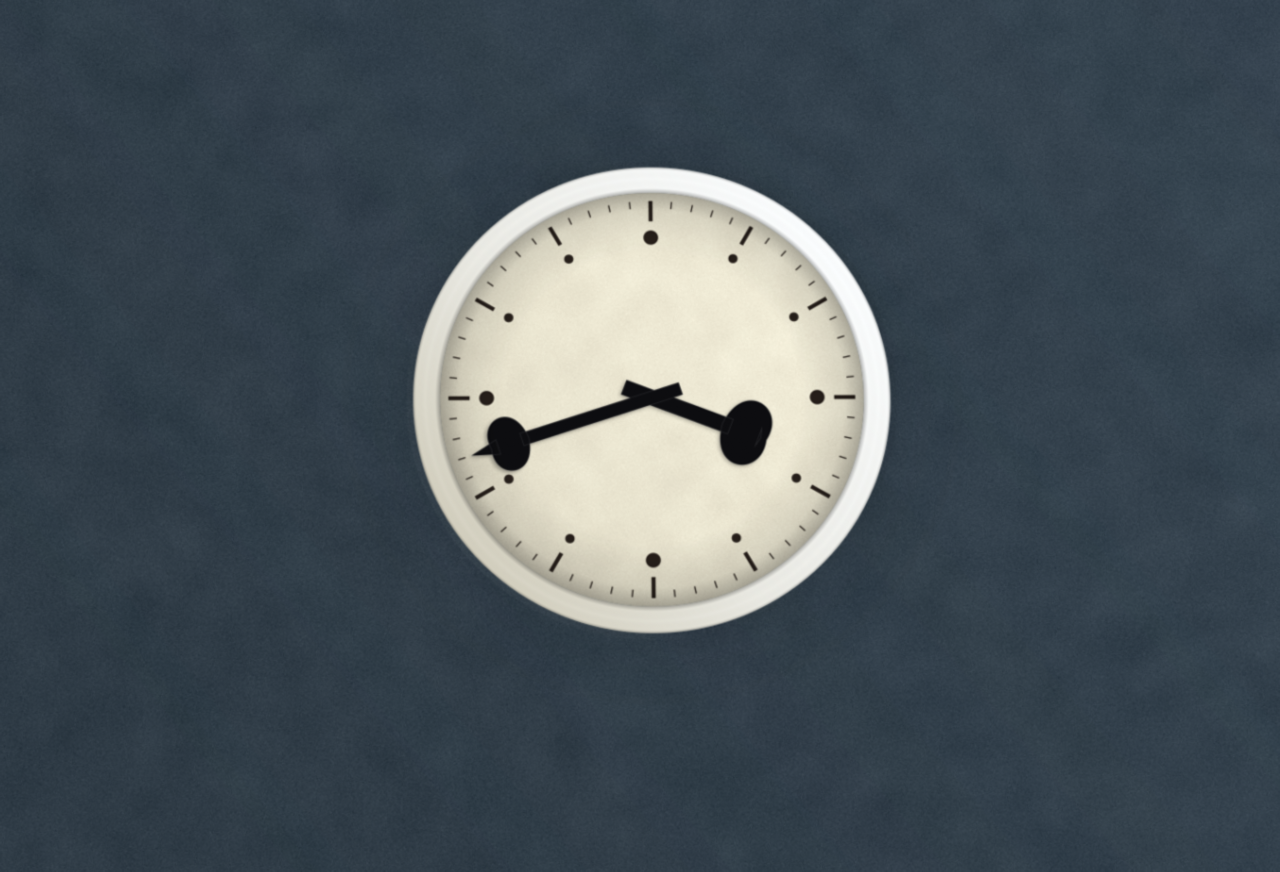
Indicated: 3 h 42 min
